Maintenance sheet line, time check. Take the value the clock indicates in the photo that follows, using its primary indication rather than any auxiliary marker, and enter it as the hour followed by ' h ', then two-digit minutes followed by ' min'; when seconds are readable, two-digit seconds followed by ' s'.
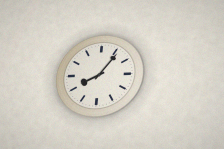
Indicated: 8 h 06 min
